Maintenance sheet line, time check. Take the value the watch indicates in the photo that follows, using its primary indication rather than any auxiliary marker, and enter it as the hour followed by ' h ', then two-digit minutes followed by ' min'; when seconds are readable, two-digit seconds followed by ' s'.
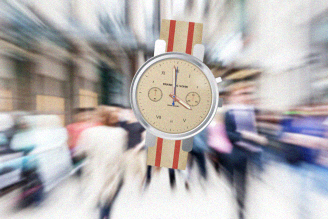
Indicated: 3 h 59 min
